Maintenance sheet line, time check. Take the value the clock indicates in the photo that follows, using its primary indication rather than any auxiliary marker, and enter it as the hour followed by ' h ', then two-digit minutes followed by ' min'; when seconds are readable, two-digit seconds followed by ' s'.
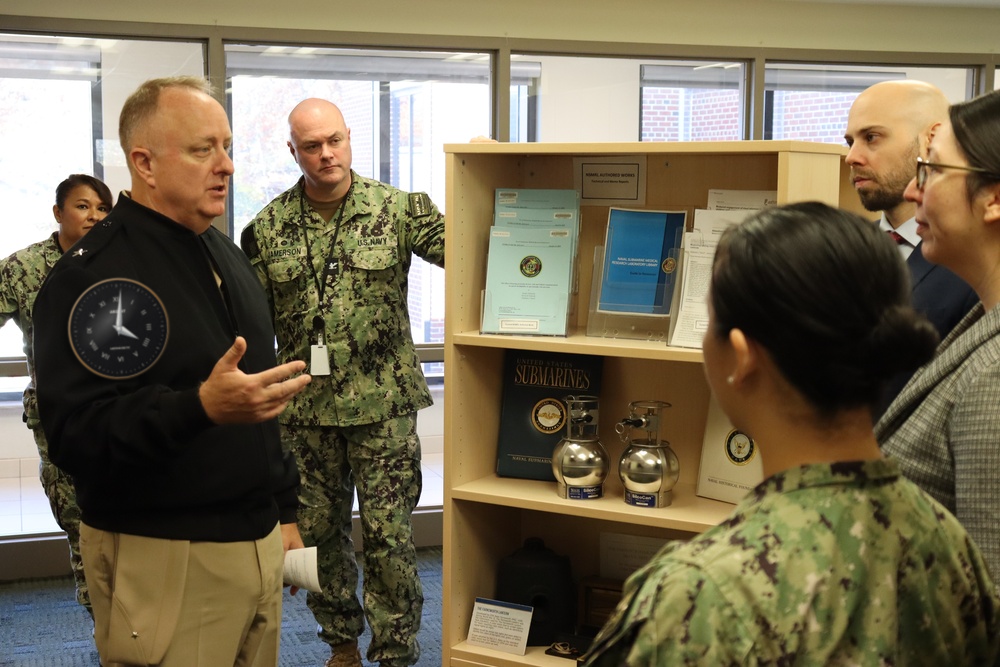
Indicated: 4 h 01 min
